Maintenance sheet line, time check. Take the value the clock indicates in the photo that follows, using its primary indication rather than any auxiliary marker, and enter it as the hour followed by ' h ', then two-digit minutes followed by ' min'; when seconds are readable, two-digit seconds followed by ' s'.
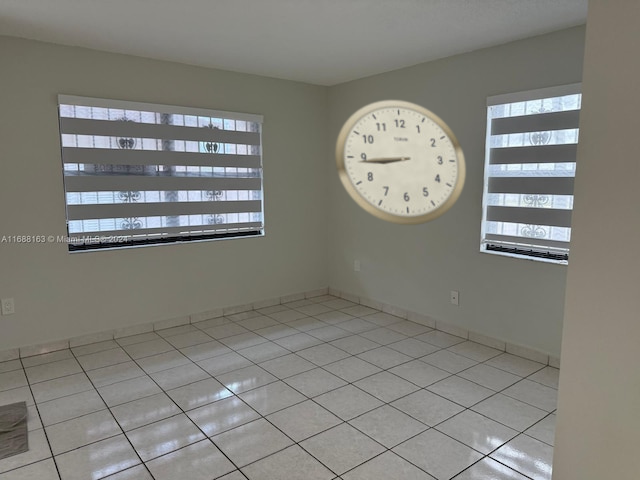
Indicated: 8 h 44 min
